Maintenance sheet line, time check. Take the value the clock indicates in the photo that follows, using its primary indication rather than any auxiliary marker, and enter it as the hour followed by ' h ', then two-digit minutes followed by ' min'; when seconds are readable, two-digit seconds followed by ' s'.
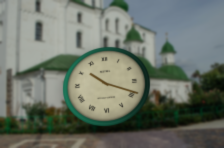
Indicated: 10 h 19 min
